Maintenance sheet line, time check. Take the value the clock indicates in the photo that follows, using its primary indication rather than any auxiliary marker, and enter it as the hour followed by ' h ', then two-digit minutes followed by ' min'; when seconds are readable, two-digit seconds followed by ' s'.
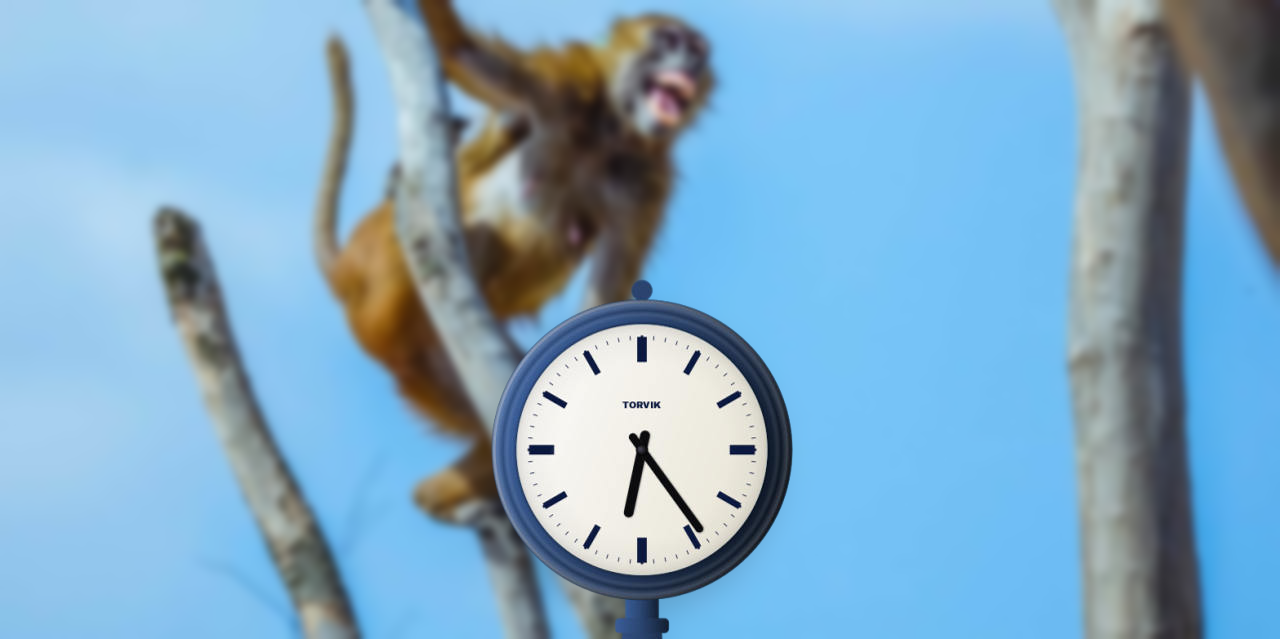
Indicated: 6 h 24 min
